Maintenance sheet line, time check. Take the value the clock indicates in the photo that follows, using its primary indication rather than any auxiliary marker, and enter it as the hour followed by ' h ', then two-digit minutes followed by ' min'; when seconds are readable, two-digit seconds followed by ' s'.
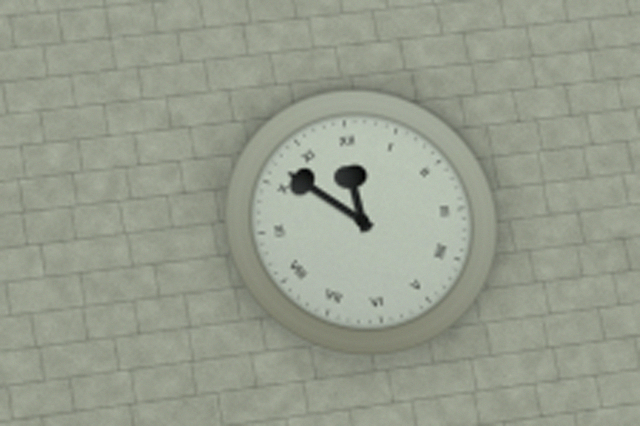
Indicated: 11 h 52 min
